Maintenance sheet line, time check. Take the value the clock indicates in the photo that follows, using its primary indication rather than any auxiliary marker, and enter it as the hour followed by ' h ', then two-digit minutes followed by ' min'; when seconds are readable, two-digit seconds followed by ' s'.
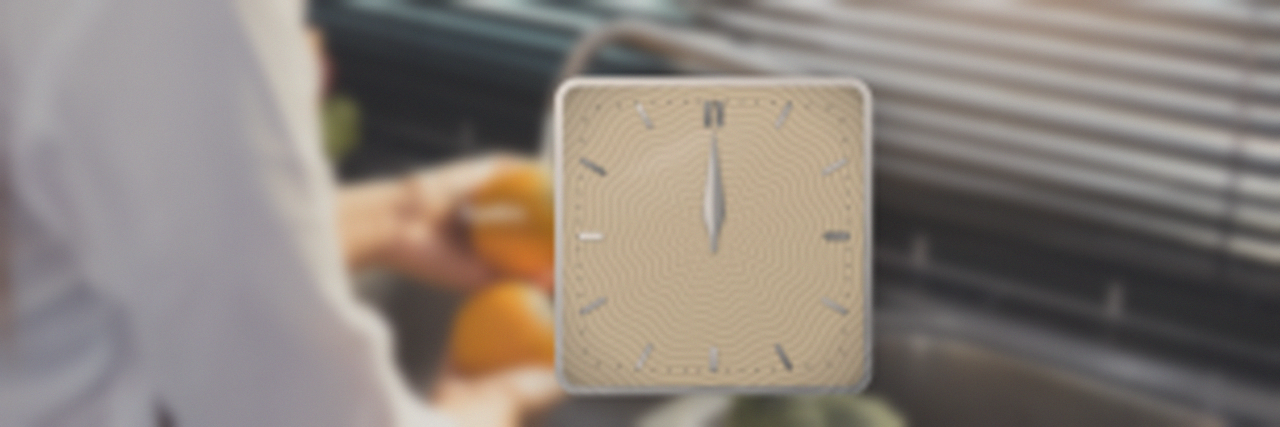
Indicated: 12 h 00 min
